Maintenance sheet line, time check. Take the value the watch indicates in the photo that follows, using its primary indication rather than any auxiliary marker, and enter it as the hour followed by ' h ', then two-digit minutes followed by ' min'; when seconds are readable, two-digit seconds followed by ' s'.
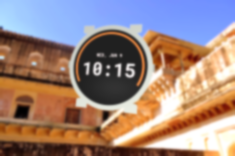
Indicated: 10 h 15 min
